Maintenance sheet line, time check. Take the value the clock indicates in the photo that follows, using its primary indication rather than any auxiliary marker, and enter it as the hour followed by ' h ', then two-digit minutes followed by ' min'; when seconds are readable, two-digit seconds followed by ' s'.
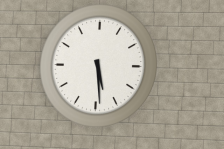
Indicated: 5 h 29 min
